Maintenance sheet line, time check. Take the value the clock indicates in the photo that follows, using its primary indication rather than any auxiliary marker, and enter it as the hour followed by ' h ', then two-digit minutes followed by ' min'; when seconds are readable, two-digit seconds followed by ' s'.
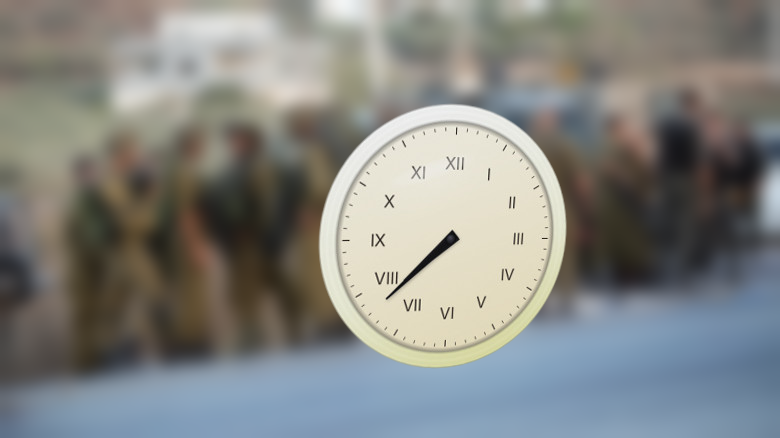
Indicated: 7 h 38 min
